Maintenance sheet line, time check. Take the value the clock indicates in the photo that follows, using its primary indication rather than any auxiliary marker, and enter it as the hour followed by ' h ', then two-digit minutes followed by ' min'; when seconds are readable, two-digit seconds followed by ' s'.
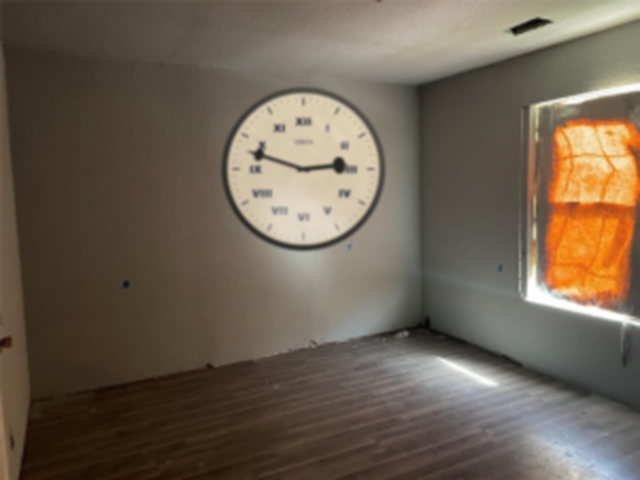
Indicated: 2 h 48 min
